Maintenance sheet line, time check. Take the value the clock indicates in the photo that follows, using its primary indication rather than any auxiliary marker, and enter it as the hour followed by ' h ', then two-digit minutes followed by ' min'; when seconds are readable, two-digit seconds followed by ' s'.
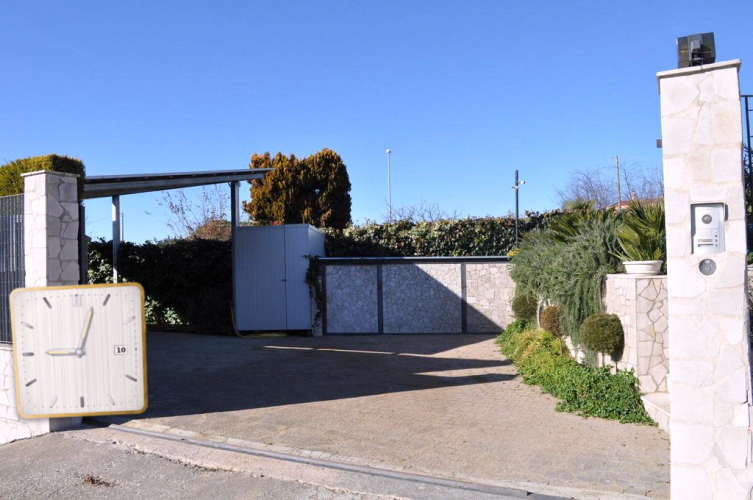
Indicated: 9 h 03 min
